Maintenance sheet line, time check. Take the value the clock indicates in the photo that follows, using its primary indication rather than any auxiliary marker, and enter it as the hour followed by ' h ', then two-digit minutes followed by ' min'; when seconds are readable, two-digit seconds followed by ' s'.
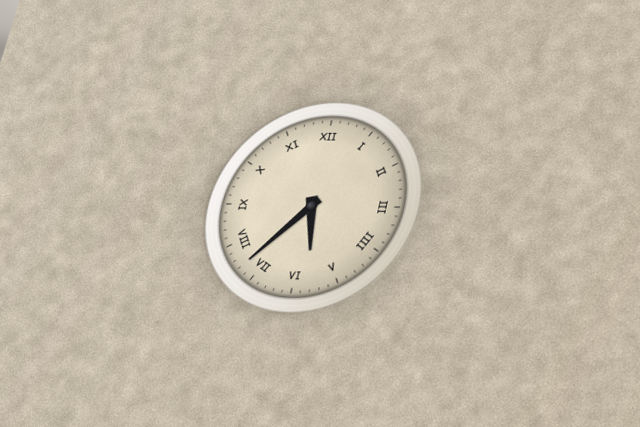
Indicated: 5 h 37 min
